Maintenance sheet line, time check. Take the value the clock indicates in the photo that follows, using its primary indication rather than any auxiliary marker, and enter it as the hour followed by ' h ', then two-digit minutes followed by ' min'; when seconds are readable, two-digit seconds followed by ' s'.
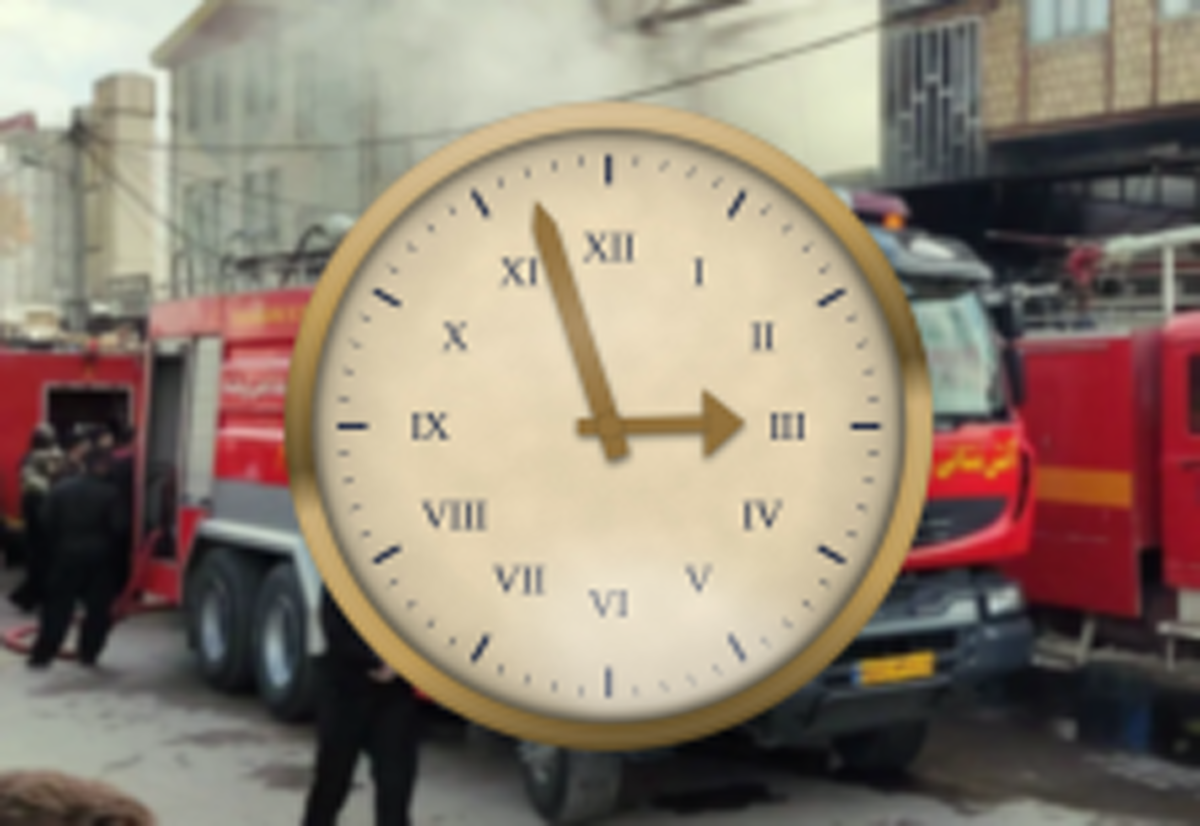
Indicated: 2 h 57 min
